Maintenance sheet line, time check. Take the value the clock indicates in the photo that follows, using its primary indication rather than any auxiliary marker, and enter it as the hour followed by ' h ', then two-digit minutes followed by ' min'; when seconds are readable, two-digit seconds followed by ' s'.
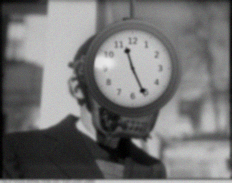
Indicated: 11 h 26 min
